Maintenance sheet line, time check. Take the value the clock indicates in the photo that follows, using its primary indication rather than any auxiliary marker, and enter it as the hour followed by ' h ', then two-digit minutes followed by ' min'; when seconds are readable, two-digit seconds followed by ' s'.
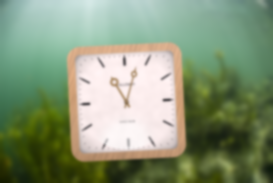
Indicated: 11 h 03 min
